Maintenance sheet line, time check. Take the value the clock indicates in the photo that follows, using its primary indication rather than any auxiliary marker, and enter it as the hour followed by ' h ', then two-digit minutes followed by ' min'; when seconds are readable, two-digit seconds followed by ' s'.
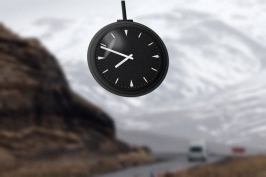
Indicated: 7 h 49 min
